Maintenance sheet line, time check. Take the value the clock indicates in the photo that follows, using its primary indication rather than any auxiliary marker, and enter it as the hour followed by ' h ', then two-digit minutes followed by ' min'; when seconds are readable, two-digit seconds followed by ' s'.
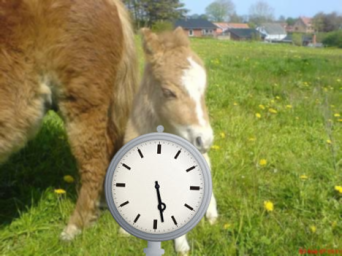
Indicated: 5 h 28 min
